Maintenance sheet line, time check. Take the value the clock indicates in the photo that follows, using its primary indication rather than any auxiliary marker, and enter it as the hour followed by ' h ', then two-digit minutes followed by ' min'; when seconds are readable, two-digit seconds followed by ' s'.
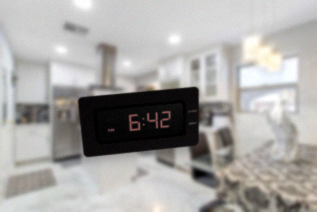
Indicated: 6 h 42 min
